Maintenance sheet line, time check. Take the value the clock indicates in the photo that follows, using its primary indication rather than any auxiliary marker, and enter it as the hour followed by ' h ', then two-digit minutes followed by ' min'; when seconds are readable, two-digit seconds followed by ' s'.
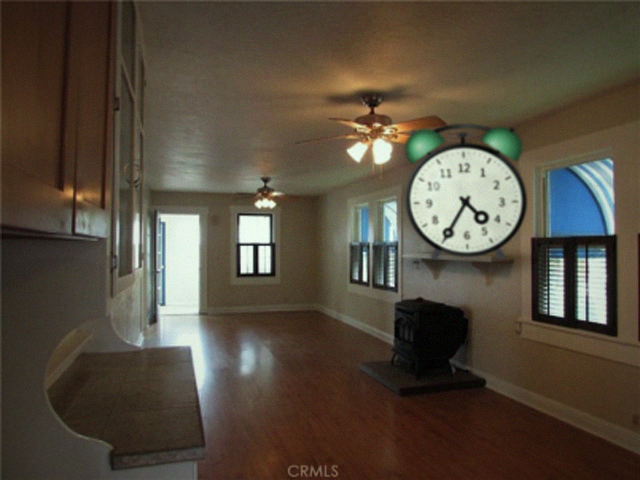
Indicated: 4 h 35 min
